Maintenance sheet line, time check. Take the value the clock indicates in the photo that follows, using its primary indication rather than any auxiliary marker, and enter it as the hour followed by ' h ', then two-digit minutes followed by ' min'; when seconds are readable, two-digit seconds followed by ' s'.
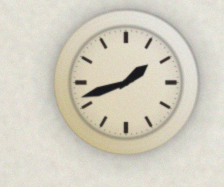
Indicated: 1 h 42 min
